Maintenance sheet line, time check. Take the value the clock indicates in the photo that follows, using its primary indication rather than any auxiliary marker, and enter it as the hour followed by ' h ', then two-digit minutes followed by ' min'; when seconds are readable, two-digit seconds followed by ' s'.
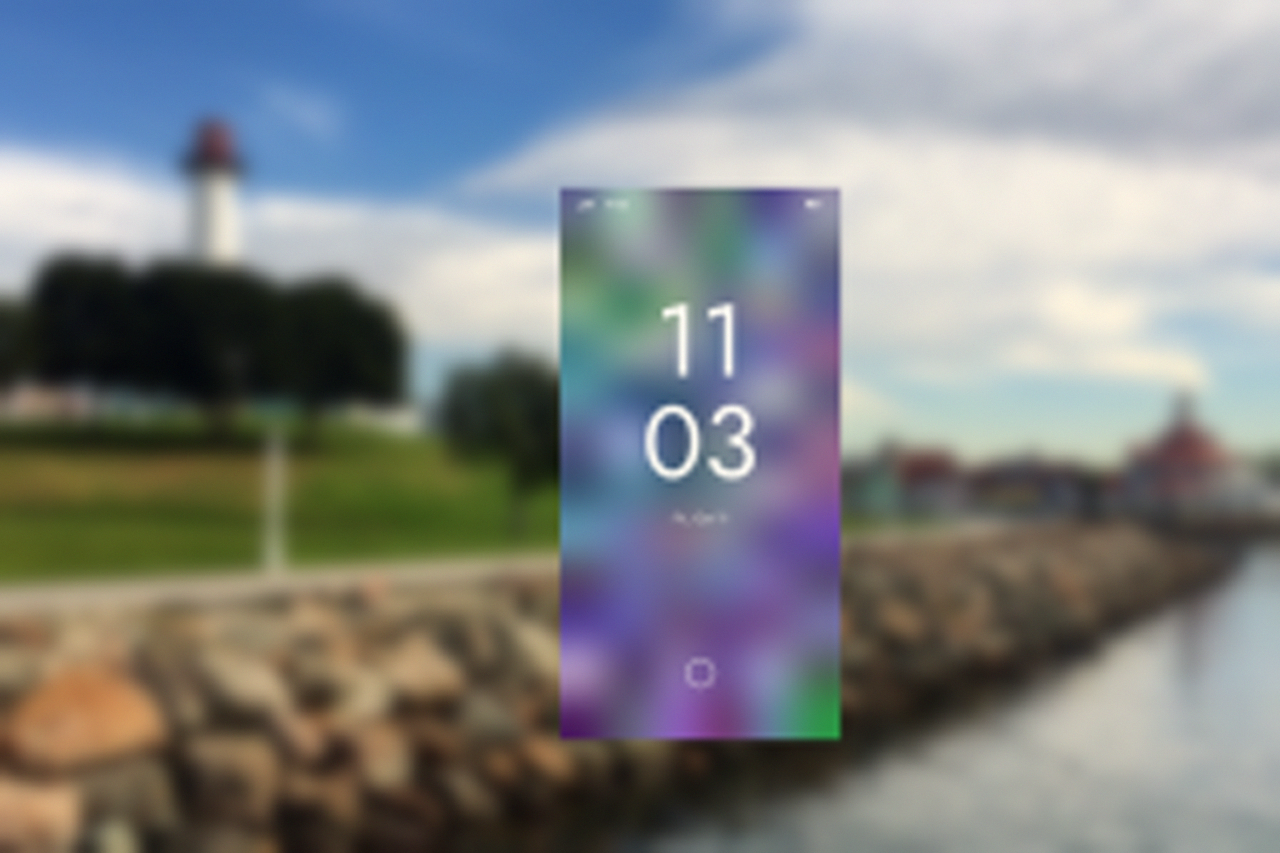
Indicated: 11 h 03 min
